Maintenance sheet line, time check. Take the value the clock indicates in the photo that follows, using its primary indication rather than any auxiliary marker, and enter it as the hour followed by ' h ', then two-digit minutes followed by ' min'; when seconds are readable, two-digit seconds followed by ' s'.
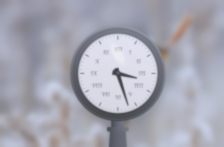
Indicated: 3 h 27 min
